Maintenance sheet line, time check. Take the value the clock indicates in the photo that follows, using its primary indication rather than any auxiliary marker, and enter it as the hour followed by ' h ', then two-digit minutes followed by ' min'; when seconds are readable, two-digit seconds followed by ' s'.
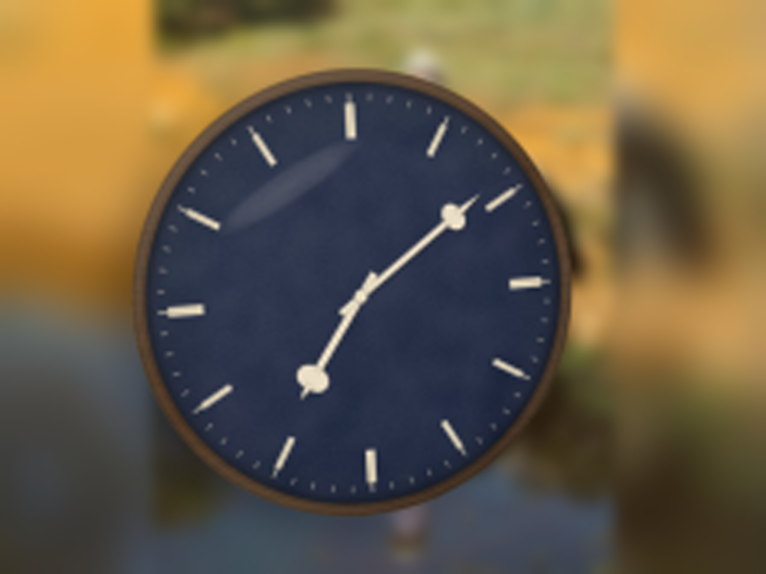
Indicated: 7 h 09 min
